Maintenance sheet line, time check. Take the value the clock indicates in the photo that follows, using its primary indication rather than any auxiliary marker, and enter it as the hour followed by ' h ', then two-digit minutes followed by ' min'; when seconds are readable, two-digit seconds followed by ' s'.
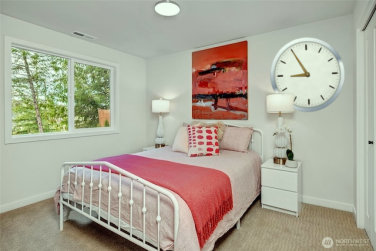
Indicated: 8 h 55 min
